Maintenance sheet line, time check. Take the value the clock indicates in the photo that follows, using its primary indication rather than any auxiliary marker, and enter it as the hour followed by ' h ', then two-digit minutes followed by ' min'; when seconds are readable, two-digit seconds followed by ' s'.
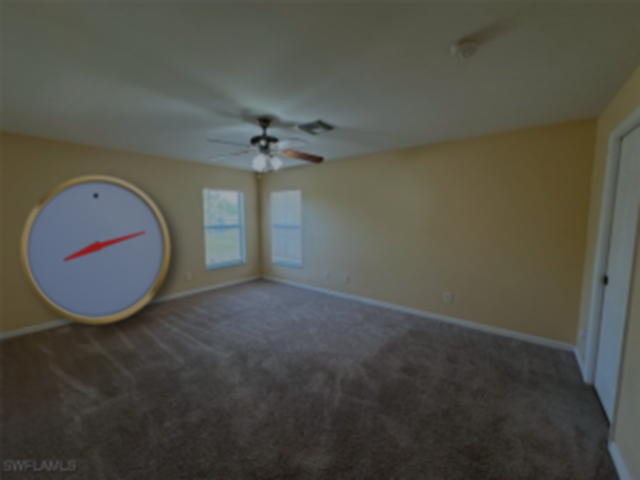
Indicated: 8 h 12 min
